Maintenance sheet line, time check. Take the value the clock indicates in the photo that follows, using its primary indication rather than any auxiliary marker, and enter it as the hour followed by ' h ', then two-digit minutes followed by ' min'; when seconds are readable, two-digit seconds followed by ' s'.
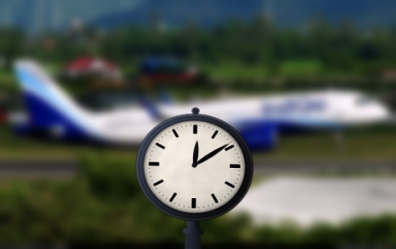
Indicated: 12 h 09 min
